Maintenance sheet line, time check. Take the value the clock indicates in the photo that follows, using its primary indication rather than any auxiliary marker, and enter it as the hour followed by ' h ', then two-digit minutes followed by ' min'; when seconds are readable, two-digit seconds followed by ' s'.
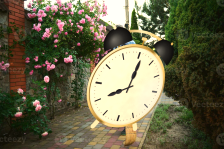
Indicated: 8 h 01 min
